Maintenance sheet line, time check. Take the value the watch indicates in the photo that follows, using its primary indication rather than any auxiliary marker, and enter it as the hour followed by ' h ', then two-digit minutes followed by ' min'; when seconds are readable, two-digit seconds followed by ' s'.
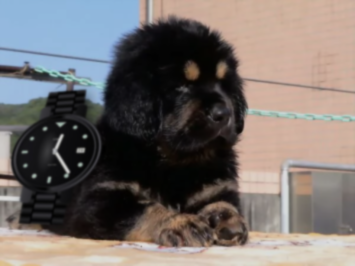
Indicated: 12 h 24 min
